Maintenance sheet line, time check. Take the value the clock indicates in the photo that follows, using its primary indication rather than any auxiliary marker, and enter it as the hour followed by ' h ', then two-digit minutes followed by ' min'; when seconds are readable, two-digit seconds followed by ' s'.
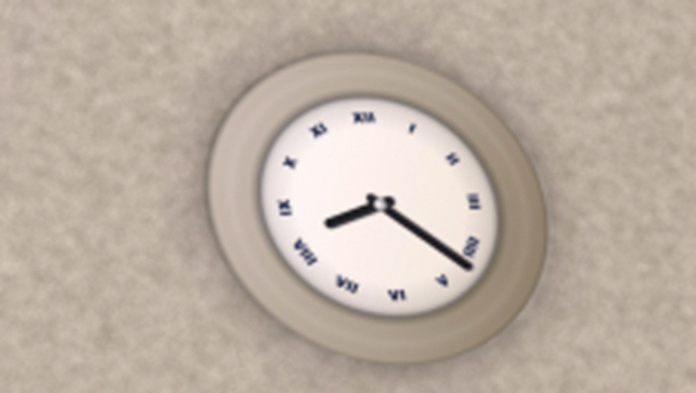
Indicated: 8 h 22 min
